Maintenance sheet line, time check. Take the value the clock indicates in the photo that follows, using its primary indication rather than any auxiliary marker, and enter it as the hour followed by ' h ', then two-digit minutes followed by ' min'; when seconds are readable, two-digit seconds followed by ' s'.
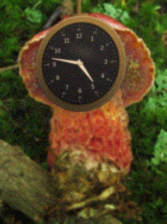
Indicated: 4 h 47 min
